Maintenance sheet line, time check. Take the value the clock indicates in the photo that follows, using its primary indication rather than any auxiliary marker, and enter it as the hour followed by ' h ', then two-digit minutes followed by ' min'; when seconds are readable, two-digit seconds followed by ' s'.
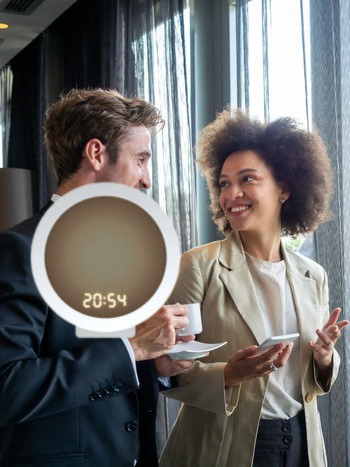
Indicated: 20 h 54 min
